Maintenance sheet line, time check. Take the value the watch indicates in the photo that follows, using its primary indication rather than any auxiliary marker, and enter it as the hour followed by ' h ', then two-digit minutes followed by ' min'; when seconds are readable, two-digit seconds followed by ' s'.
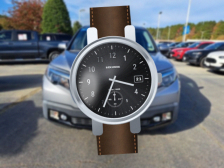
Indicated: 3 h 34 min
